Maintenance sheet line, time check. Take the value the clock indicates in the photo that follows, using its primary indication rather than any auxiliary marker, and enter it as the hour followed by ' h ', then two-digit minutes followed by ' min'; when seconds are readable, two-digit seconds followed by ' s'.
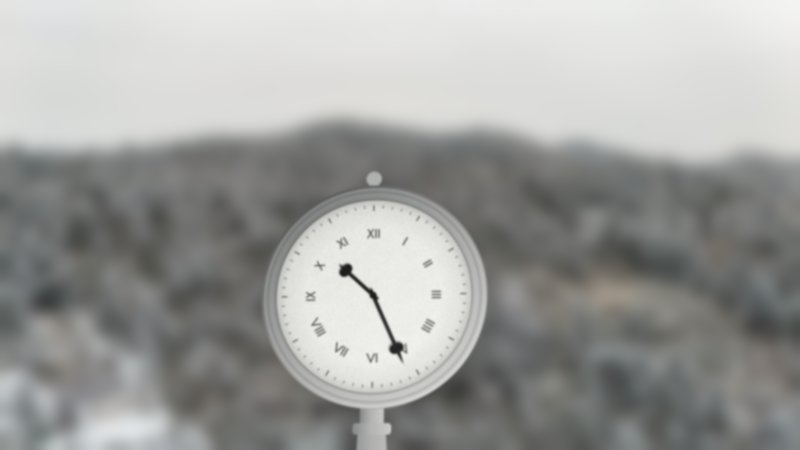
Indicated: 10 h 26 min
